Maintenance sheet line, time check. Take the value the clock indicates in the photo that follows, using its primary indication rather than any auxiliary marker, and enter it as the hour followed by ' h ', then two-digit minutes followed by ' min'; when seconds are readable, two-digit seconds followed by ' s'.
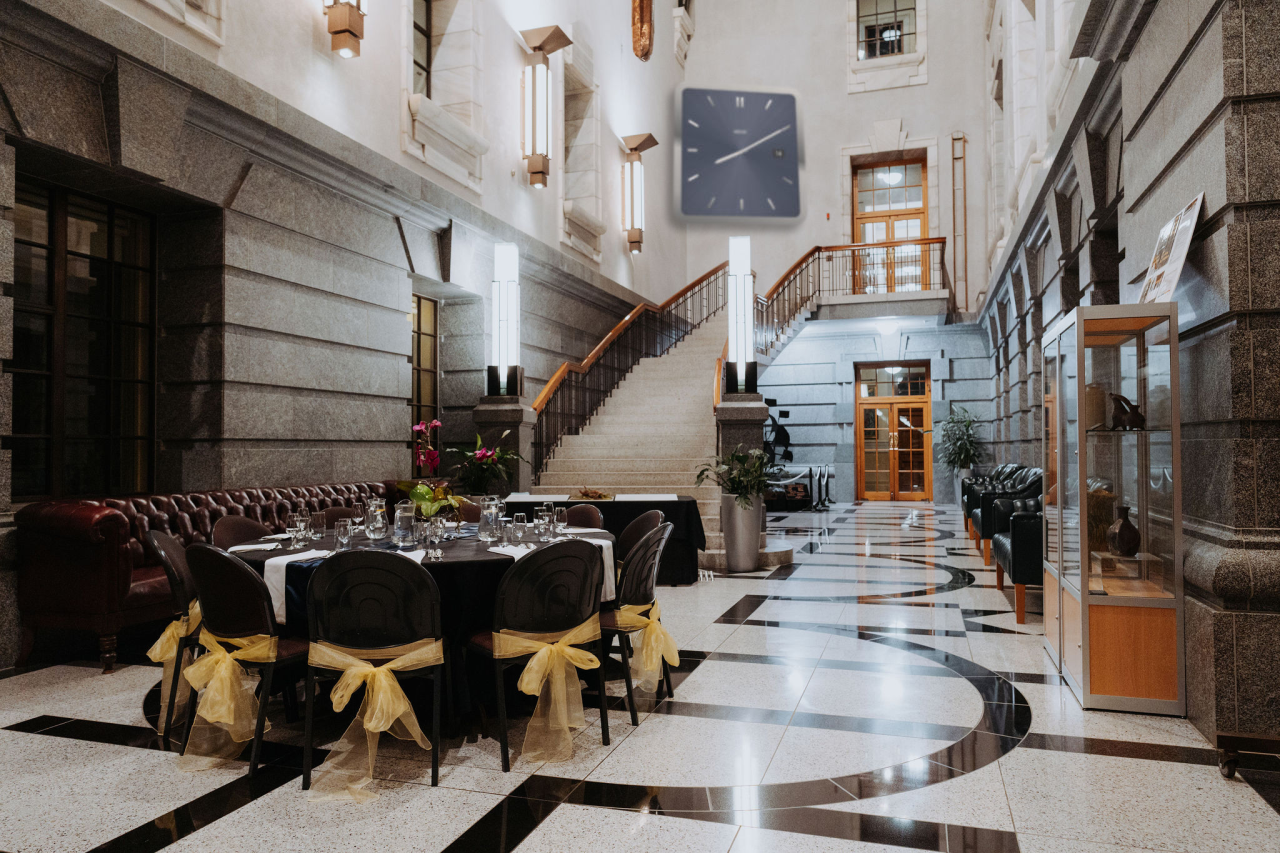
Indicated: 8 h 10 min
